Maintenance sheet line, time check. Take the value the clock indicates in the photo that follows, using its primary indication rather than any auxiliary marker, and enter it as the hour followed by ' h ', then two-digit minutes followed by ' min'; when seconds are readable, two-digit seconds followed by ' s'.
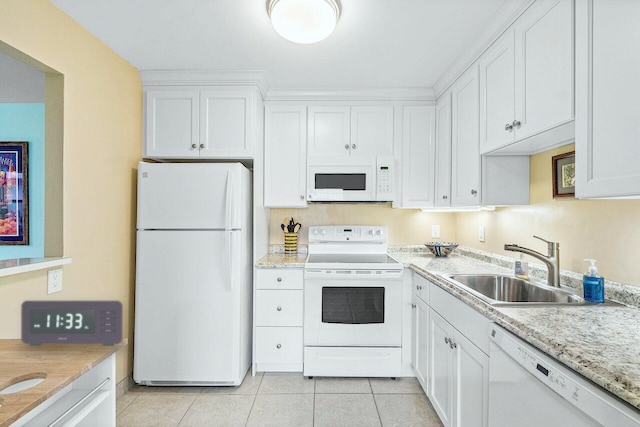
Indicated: 11 h 33 min
